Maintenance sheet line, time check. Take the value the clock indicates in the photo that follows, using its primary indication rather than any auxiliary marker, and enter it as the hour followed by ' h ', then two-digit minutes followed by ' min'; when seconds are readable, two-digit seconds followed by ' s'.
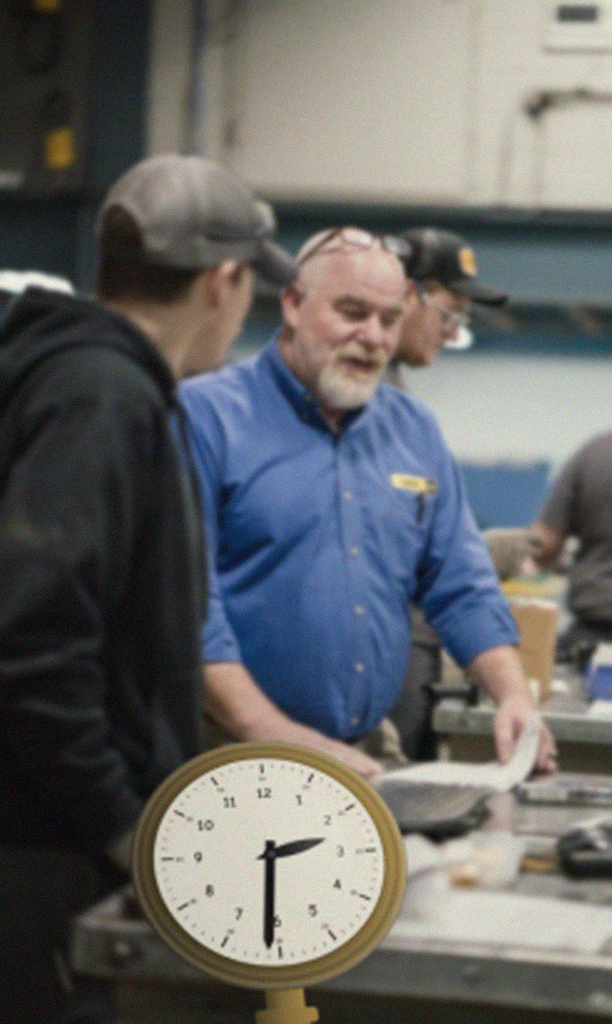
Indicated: 2 h 31 min
